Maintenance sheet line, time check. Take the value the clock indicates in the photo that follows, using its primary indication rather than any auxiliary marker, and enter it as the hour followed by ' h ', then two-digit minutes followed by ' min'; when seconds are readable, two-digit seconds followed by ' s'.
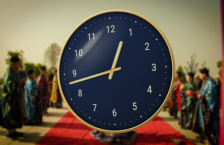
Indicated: 12 h 43 min
